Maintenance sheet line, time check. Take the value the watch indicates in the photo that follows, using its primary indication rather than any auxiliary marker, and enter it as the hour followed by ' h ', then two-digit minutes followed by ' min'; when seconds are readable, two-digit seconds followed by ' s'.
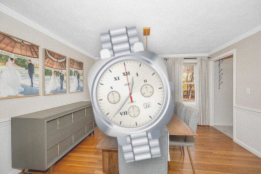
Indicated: 12 h 38 min
